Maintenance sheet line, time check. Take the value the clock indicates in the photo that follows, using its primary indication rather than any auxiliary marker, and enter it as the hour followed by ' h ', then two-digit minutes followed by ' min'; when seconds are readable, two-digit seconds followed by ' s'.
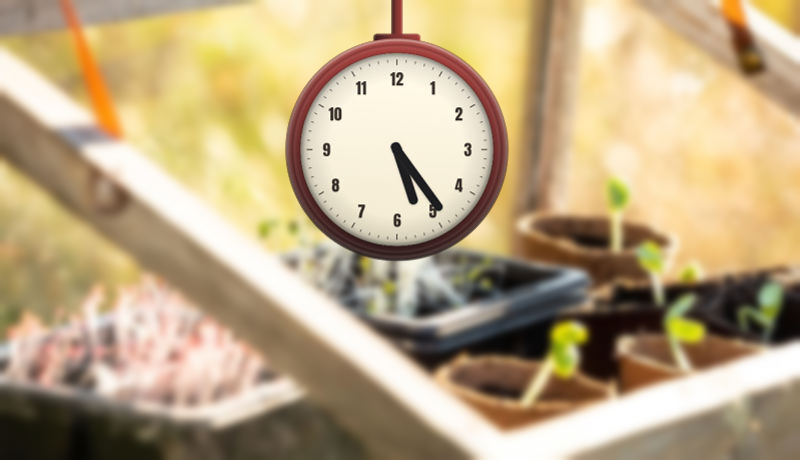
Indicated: 5 h 24 min
